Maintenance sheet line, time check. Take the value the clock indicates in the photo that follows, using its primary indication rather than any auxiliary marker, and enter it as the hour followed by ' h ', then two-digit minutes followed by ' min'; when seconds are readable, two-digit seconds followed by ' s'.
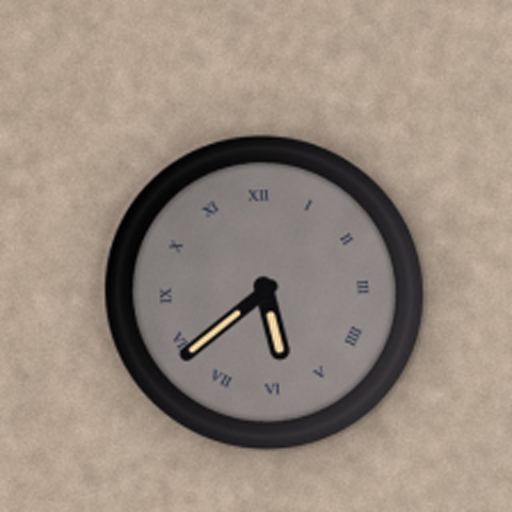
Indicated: 5 h 39 min
